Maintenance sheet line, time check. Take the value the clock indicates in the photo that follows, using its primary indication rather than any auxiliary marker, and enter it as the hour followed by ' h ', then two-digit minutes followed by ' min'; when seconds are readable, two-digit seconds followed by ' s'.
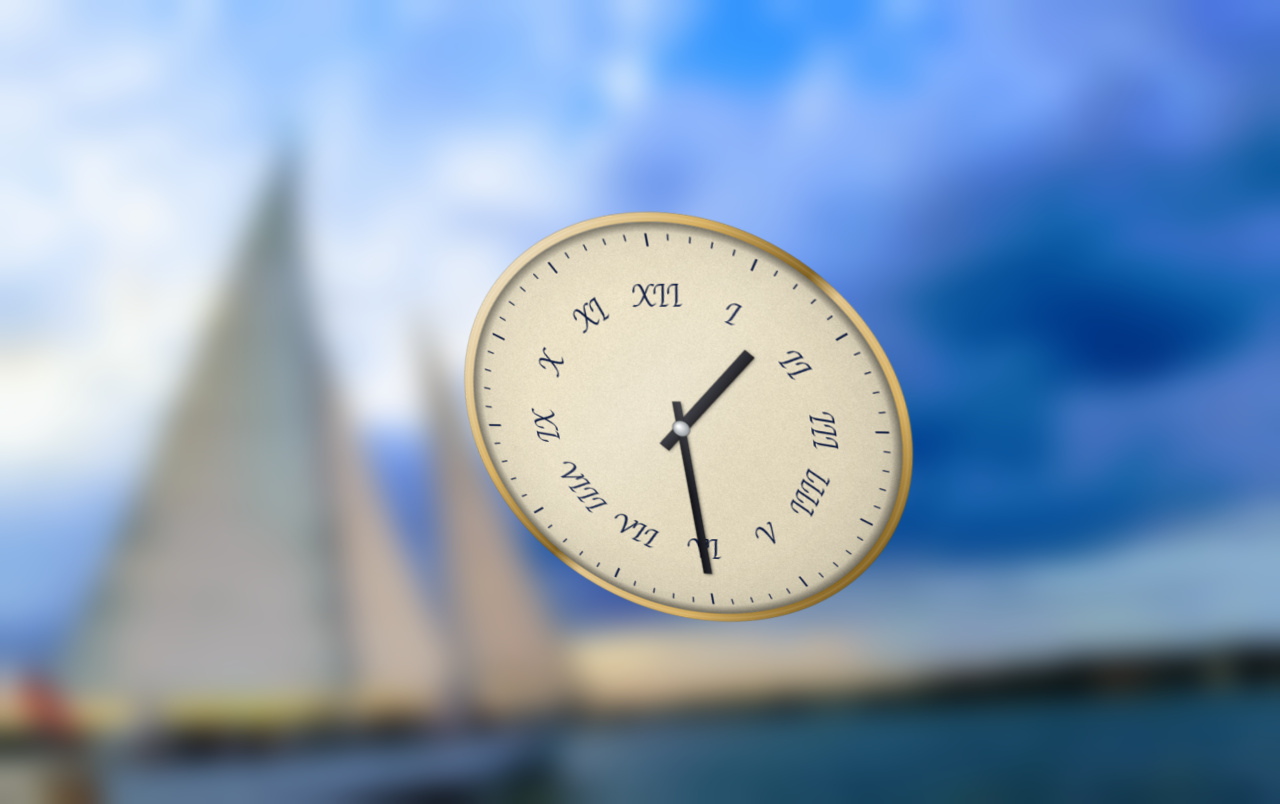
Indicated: 1 h 30 min
